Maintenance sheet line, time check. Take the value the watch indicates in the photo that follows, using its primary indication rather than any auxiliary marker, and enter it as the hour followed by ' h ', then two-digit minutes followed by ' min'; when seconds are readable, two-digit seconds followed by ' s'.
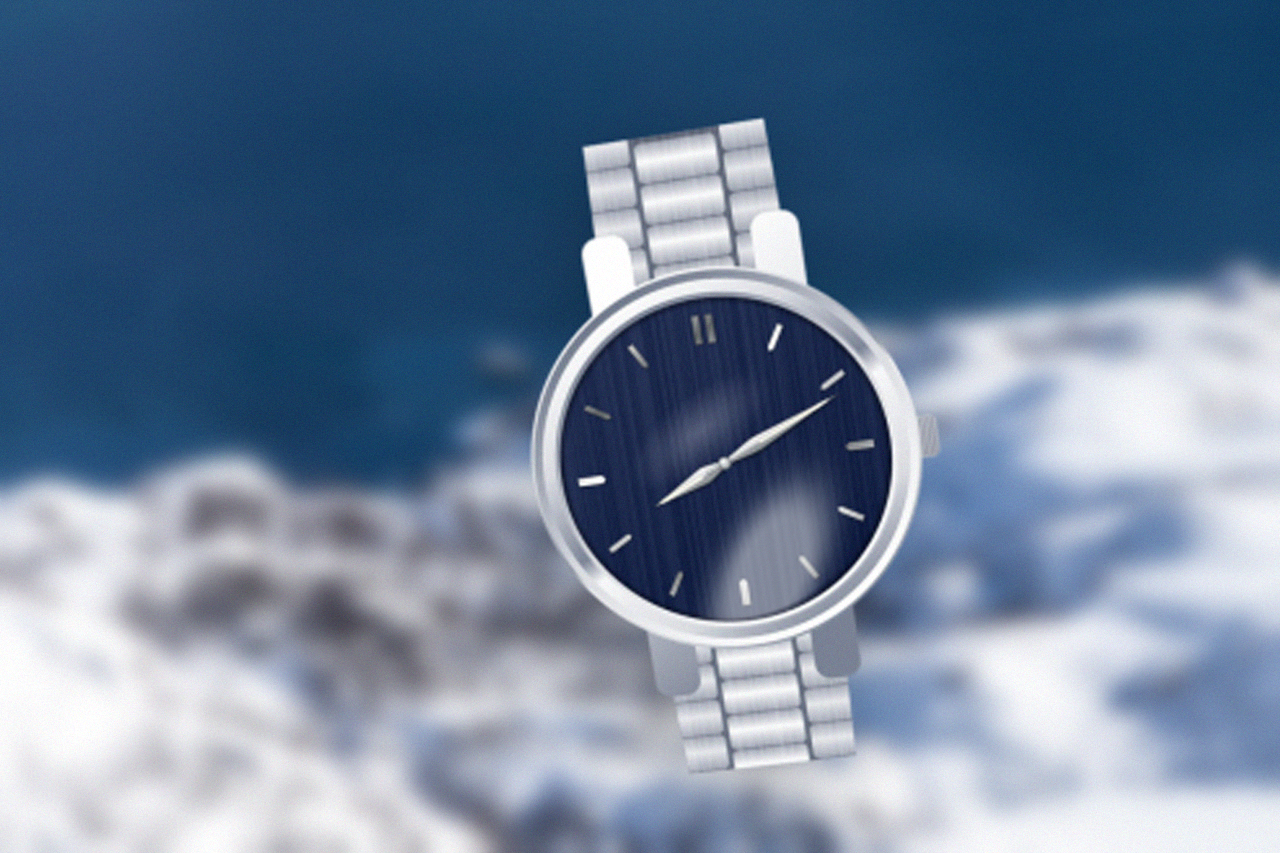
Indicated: 8 h 11 min
